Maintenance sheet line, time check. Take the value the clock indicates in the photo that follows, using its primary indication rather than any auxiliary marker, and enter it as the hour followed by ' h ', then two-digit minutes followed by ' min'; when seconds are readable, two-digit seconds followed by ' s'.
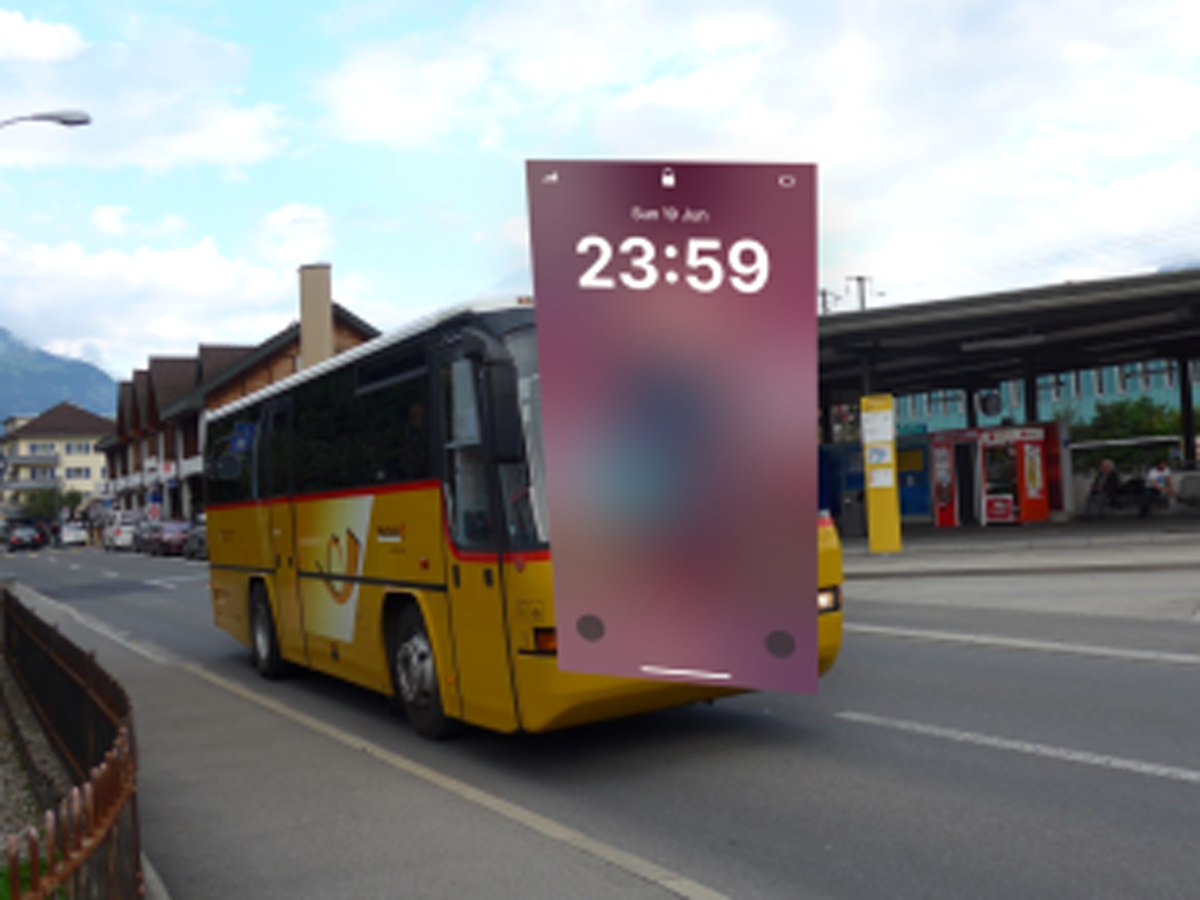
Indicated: 23 h 59 min
